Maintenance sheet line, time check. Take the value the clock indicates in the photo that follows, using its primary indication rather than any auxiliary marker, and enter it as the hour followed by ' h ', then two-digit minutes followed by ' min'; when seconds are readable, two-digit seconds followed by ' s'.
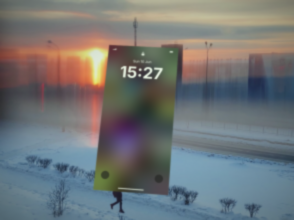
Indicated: 15 h 27 min
